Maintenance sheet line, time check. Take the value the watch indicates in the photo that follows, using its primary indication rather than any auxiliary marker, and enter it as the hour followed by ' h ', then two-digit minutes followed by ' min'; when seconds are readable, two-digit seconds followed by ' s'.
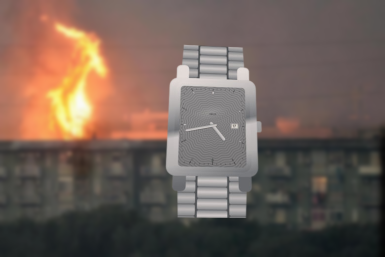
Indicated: 4 h 43 min
